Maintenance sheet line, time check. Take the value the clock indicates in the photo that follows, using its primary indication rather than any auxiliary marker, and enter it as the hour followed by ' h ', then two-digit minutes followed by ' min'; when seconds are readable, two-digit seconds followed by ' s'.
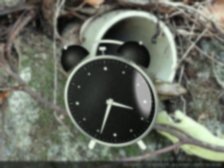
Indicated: 3 h 34 min
